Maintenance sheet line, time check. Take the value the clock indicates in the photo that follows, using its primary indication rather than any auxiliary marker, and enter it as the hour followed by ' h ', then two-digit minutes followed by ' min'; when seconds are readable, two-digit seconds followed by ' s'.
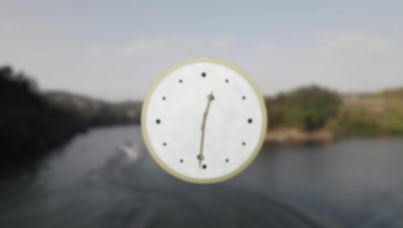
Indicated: 12 h 31 min
